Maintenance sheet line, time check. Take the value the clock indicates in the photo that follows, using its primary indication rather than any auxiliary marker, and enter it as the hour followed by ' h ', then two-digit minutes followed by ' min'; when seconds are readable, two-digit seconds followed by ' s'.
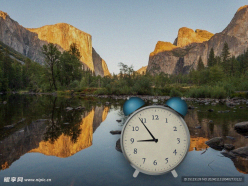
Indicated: 8 h 54 min
